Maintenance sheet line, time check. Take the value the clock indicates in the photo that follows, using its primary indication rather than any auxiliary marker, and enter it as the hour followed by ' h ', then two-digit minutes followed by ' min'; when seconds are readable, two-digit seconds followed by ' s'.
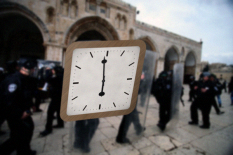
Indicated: 5 h 59 min
